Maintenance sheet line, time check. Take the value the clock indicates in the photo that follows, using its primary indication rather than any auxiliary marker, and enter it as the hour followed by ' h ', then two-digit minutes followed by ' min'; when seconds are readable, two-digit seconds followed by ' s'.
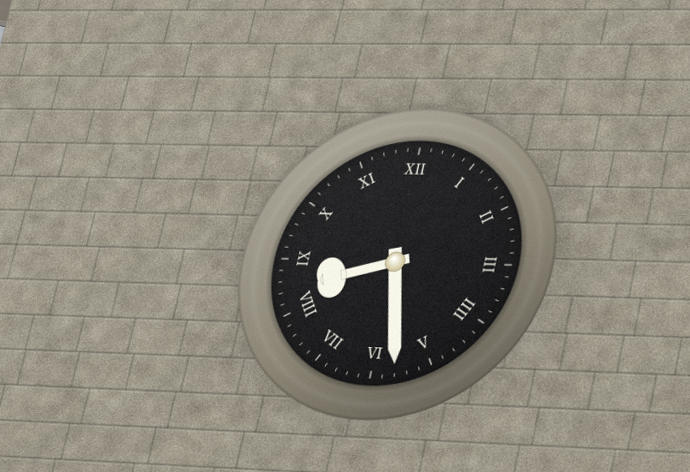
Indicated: 8 h 28 min
